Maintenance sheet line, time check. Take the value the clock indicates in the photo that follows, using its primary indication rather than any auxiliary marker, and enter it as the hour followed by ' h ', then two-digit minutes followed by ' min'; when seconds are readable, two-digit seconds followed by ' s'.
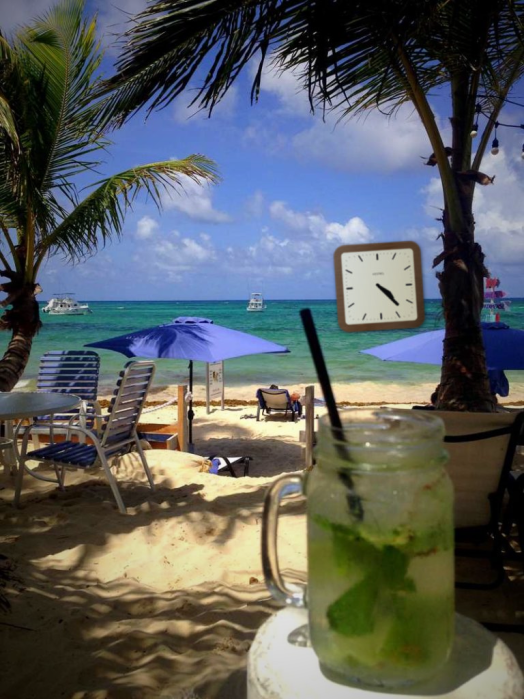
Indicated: 4 h 23 min
